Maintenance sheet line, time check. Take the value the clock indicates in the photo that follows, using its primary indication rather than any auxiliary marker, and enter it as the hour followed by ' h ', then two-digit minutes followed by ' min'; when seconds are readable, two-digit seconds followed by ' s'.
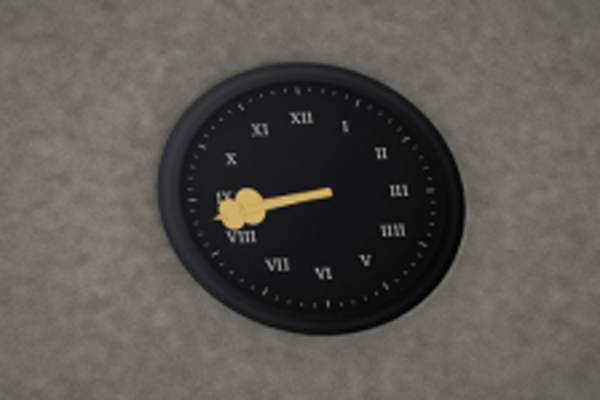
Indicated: 8 h 43 min
